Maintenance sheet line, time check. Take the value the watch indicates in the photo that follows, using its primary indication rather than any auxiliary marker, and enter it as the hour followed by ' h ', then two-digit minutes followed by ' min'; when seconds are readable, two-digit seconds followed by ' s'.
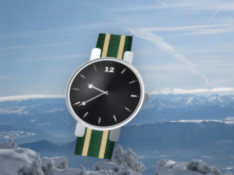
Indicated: 9 h 39 min
